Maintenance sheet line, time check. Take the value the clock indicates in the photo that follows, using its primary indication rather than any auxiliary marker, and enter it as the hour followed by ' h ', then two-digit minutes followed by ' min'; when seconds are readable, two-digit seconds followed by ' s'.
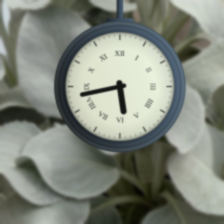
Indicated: 5 h 43 min
